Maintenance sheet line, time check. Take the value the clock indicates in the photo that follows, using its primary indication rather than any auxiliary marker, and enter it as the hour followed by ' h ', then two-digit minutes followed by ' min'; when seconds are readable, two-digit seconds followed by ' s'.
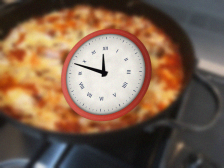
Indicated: 11 h 48 min
